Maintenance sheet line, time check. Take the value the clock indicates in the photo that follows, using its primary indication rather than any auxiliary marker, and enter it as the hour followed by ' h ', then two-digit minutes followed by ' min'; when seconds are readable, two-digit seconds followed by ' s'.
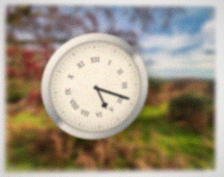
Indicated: 5 h 19 min
